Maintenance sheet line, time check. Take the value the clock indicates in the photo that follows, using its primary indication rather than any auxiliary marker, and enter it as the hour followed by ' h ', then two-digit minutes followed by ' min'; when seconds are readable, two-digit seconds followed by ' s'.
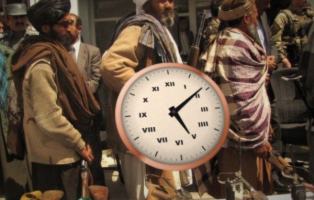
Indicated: 5 h 09 min
